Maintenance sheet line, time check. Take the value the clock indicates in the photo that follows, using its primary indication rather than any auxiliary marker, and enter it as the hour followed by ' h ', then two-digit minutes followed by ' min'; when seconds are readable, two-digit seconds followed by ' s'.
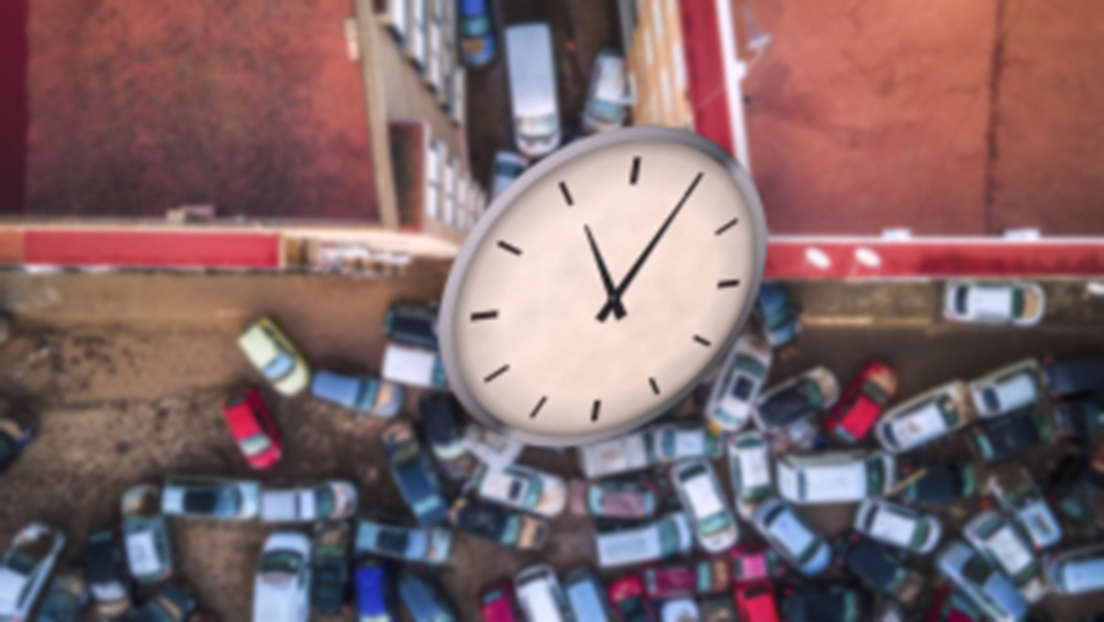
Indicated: 11 h 05 min
